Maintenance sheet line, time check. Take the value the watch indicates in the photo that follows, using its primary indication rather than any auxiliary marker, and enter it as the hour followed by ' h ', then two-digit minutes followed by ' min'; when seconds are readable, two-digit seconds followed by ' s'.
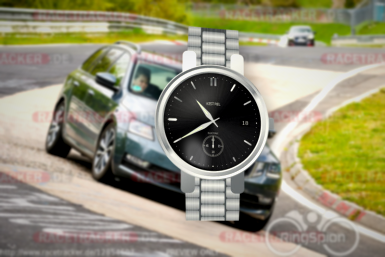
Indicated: 10 h 40 min
